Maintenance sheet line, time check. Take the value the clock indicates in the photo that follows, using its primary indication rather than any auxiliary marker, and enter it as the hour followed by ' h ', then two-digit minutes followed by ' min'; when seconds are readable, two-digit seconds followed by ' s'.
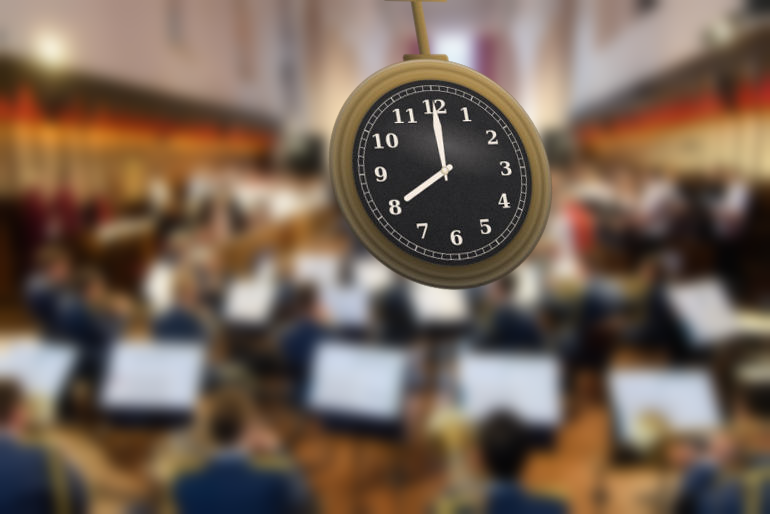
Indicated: 8 h 00 min
